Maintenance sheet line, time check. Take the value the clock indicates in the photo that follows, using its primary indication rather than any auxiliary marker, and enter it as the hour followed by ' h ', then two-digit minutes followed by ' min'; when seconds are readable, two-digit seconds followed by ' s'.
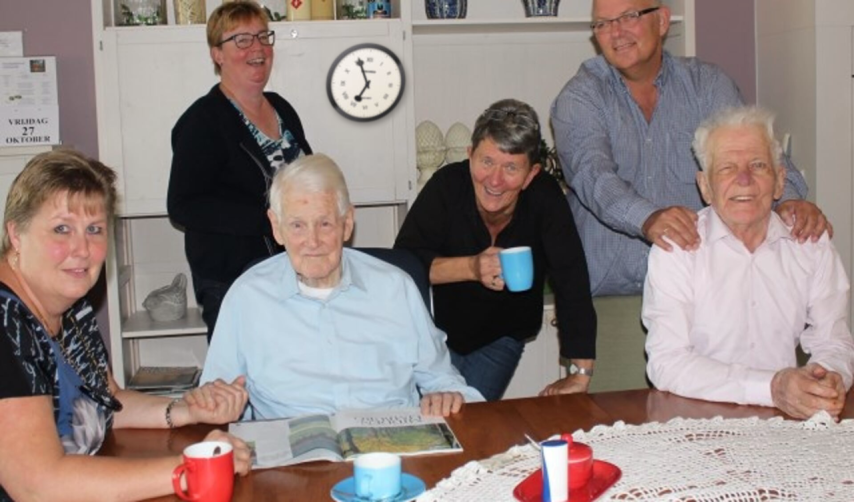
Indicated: 6 h 56 min
